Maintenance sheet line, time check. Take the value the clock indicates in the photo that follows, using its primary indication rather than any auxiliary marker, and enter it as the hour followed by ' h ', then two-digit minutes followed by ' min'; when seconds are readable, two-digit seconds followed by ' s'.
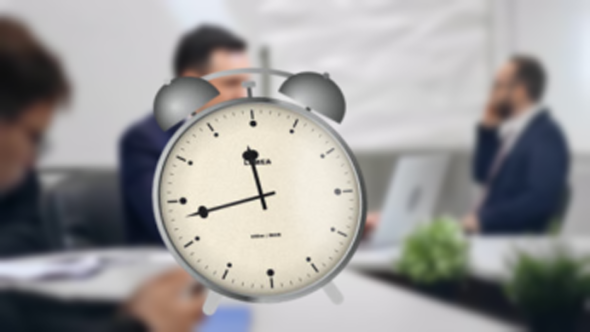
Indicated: 11 h 43 min
